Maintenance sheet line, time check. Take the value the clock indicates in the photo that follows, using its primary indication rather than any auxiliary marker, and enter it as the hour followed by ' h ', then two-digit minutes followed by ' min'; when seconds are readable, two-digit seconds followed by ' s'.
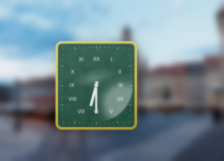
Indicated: 6 h 30 min
